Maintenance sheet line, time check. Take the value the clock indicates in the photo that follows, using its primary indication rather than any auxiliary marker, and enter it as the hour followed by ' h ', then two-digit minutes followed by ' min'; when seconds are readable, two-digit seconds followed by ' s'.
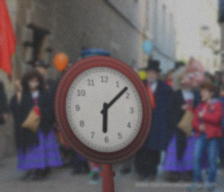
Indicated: 6 h 08 min
